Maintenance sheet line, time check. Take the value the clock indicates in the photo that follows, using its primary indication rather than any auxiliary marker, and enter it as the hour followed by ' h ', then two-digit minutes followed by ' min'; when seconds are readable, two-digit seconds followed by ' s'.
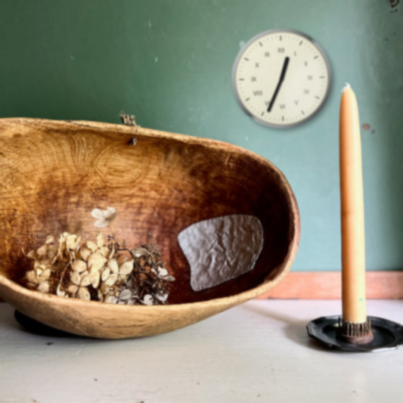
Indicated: 12 h 34 min
